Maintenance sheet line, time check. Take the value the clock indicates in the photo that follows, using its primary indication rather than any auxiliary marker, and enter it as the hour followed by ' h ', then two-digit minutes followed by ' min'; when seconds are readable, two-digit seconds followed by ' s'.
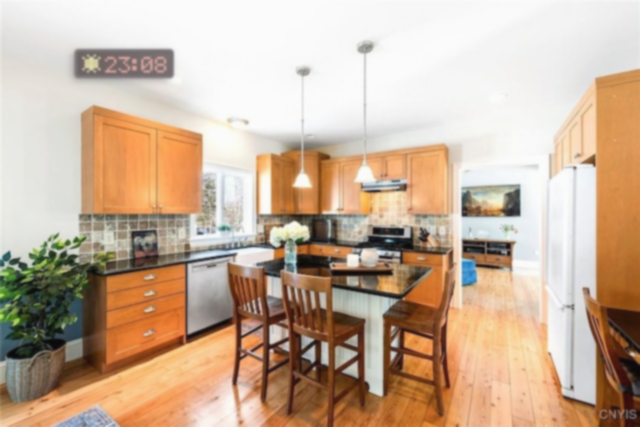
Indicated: 23 h 08 min
